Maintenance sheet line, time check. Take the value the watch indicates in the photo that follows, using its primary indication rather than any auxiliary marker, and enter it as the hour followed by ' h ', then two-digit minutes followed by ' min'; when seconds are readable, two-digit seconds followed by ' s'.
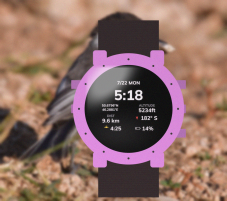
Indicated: 5 h 18 min
